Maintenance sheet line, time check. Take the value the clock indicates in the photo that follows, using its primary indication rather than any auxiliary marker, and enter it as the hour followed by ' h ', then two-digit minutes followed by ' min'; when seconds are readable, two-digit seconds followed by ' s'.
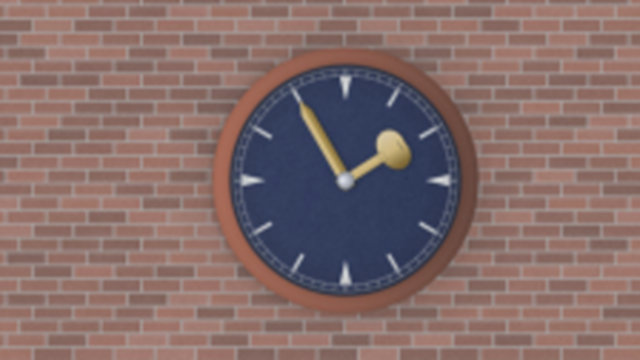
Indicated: 1 h 55 min
